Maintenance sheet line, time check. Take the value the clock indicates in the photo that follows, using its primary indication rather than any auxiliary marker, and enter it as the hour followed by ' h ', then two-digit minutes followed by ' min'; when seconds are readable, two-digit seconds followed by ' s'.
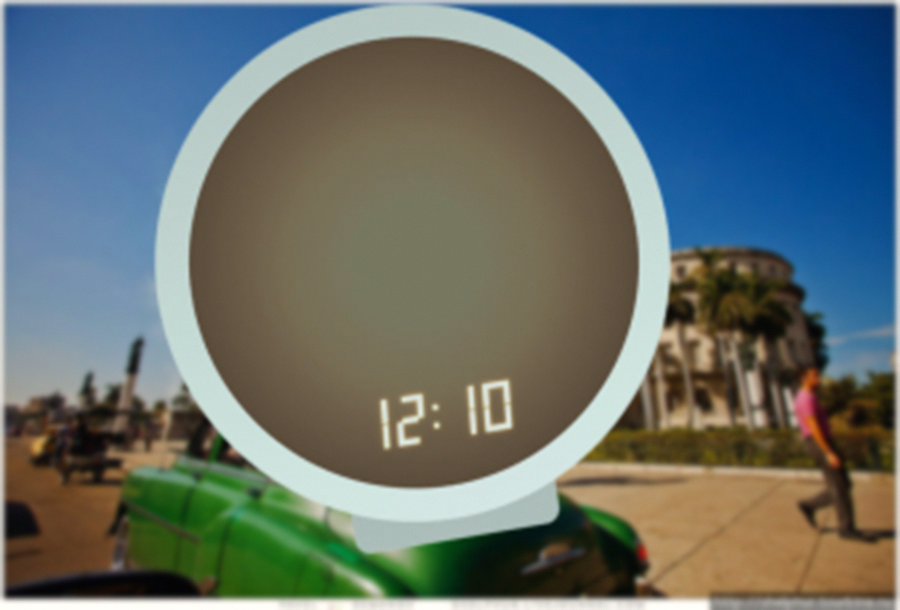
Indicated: 12 h 10 min
